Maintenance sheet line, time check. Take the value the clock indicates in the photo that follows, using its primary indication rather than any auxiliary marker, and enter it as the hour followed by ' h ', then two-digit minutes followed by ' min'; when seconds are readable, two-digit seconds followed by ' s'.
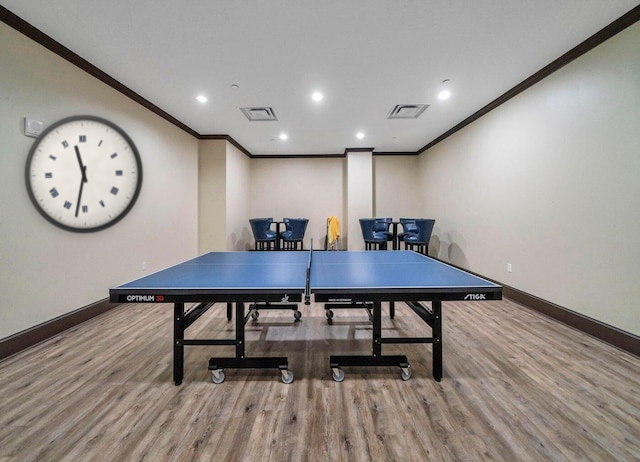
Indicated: 11 h 32 min
